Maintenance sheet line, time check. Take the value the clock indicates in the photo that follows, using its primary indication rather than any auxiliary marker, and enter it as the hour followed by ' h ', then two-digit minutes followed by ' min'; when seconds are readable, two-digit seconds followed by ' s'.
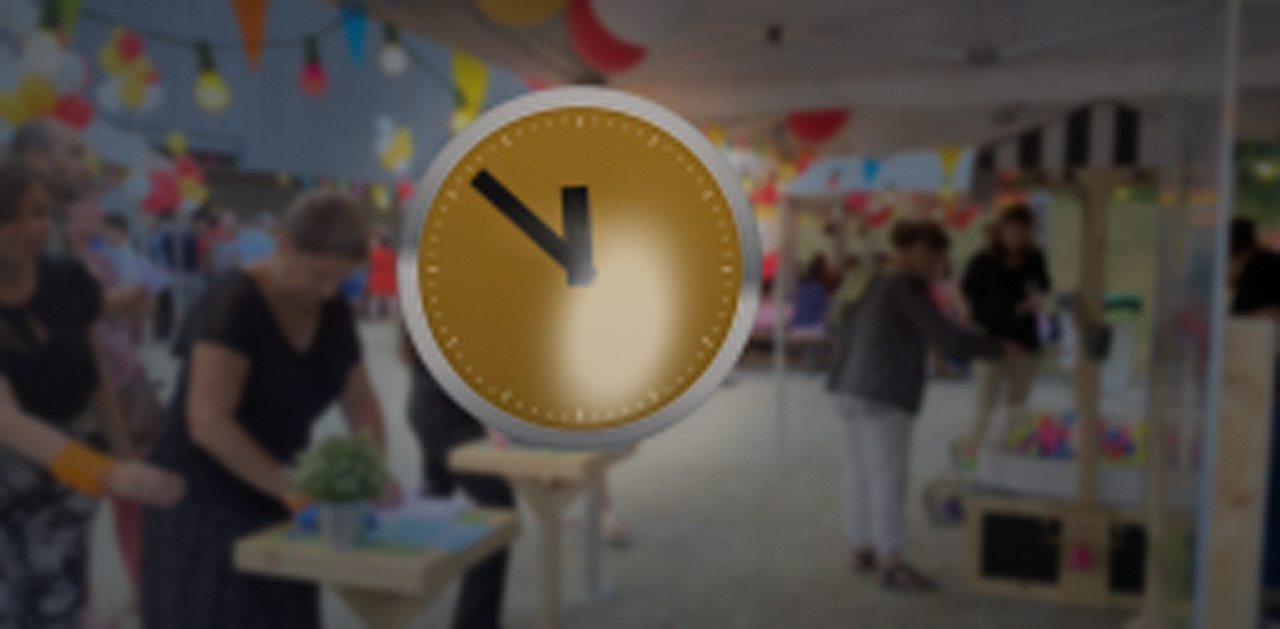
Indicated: 11 h 52 min
